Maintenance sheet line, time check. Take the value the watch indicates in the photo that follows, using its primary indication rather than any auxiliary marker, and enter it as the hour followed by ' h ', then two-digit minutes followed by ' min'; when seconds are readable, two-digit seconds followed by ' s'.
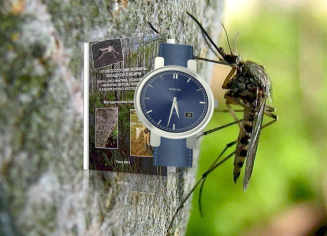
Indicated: 5 h 32 min
